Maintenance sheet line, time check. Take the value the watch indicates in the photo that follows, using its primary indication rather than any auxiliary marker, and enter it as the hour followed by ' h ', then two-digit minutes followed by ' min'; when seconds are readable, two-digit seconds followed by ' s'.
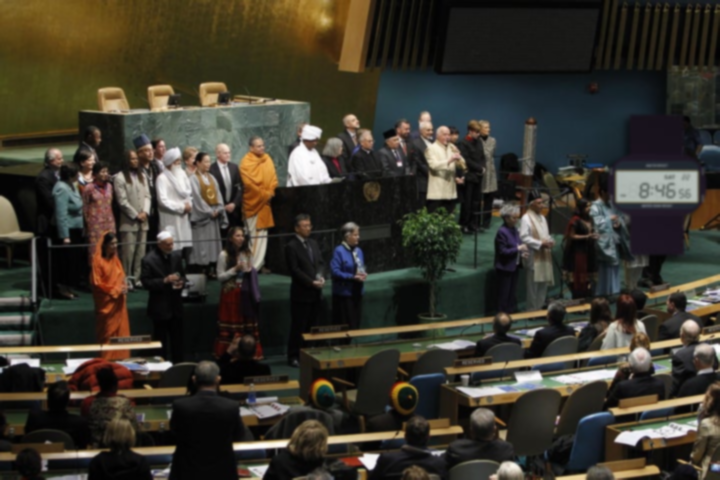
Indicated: 8 h 46 min
